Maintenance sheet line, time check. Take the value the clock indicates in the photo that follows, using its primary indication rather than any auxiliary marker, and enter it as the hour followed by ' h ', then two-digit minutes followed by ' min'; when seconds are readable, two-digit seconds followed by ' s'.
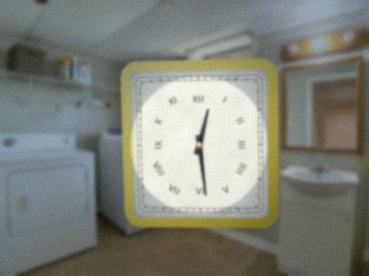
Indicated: 12 h 29 min
